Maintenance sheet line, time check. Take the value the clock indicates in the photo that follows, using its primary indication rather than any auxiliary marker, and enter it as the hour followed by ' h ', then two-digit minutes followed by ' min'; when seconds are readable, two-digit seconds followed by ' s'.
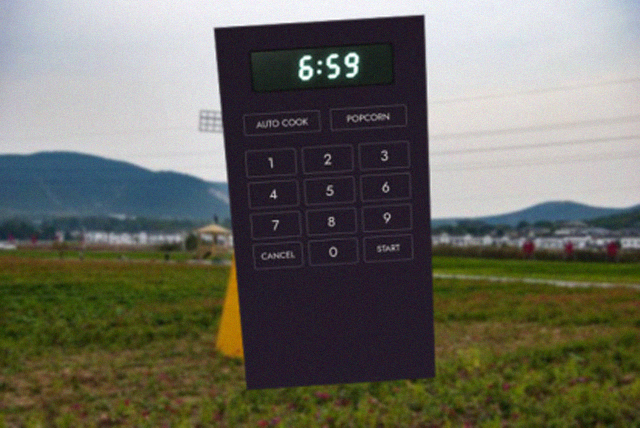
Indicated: 6 h 59 min
